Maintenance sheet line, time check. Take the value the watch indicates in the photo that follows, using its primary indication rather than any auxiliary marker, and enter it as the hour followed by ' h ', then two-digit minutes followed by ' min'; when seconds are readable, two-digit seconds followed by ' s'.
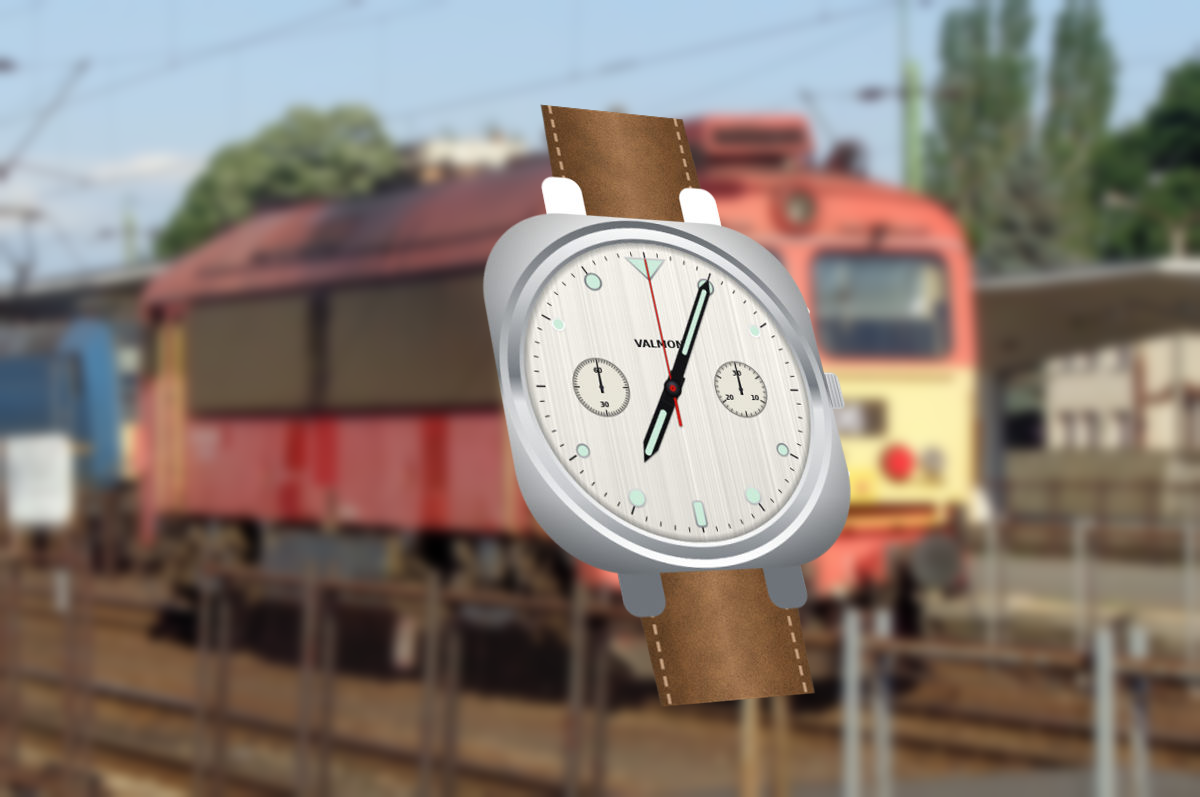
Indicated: 7 h 05 min
